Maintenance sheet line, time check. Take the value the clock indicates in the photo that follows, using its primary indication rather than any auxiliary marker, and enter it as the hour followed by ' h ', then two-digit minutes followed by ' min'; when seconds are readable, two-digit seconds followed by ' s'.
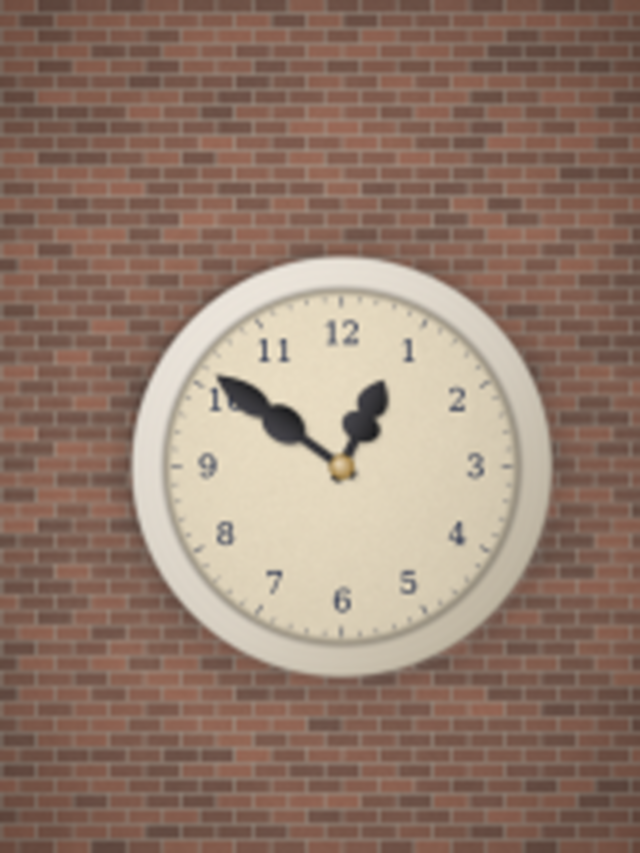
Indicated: 12 h 51 min
